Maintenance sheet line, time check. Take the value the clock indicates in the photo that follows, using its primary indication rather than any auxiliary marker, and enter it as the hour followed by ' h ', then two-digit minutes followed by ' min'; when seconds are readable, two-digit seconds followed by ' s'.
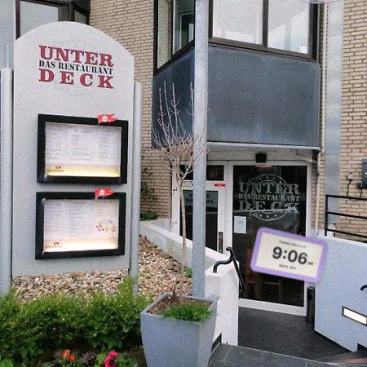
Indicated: 9 h 06 min
